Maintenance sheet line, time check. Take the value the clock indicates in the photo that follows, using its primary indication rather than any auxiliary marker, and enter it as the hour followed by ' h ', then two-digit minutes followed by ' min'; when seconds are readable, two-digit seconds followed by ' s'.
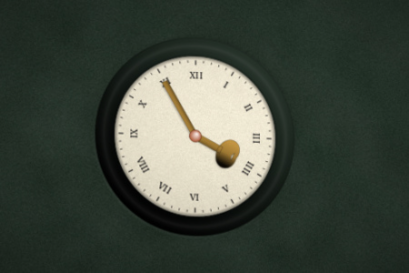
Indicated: 3 h 55 min
